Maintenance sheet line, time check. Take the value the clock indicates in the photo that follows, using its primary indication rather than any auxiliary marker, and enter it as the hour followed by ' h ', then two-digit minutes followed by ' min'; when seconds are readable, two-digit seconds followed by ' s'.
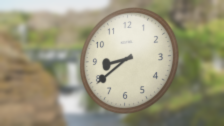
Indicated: 8 h 39 min
